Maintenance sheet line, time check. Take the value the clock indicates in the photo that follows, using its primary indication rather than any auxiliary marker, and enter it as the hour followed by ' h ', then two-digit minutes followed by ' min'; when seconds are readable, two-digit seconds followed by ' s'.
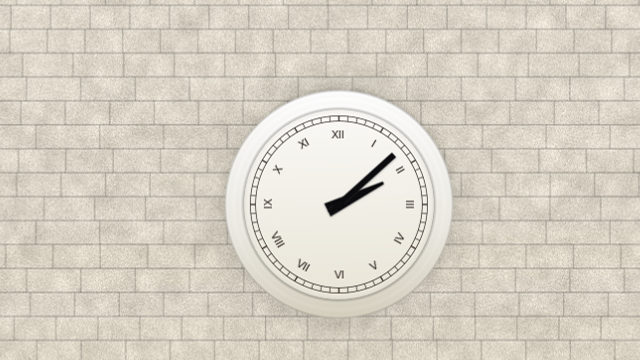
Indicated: 2 h 08 min
